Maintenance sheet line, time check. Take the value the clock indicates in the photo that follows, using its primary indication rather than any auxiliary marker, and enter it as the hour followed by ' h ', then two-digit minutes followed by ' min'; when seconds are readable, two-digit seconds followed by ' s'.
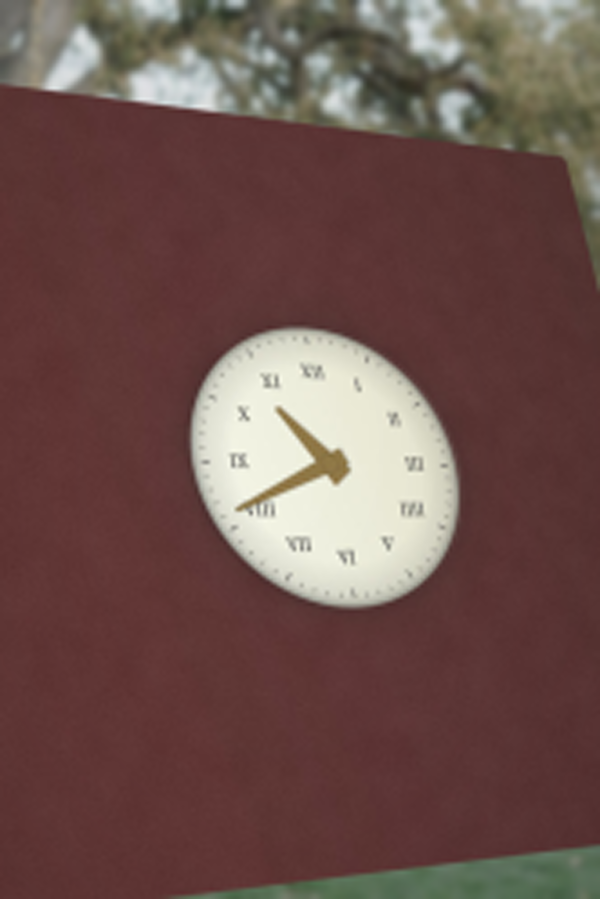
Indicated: 10 h 41 min
